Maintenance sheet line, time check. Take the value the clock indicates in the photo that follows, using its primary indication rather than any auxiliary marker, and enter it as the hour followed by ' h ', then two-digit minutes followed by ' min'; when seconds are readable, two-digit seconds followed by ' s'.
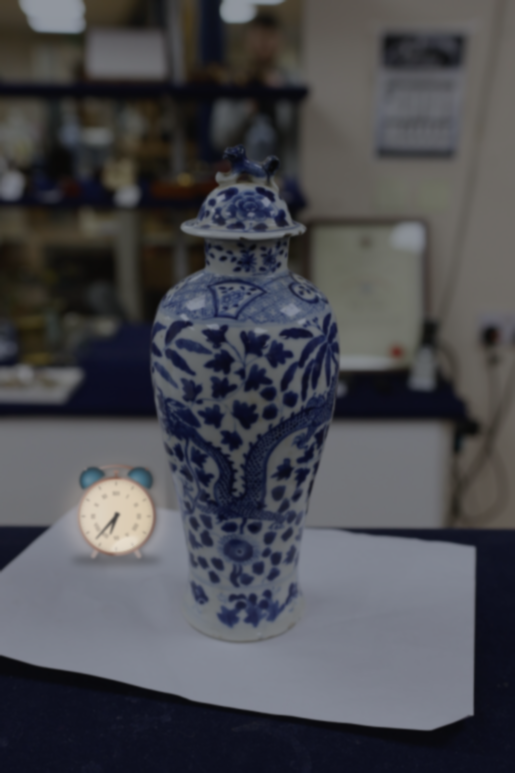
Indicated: 6 h 37 min
